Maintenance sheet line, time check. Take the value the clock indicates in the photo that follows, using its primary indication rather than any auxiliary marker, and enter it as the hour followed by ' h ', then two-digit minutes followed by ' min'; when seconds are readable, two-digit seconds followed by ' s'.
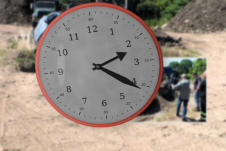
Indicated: 2 h 21 min
